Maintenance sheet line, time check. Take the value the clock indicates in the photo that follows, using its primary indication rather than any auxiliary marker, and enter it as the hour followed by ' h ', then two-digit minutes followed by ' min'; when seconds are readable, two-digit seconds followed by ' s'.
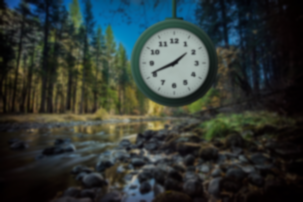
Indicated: 1 h 41 min
